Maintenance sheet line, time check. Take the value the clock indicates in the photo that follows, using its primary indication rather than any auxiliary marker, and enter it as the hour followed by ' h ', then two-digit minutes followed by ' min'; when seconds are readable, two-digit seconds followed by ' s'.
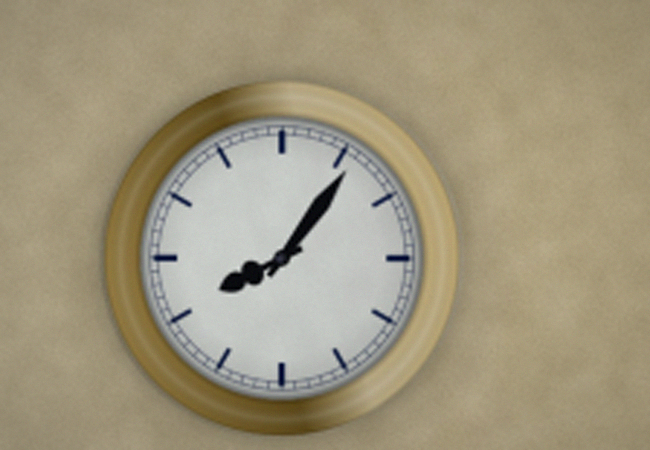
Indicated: 8 h 06 min
